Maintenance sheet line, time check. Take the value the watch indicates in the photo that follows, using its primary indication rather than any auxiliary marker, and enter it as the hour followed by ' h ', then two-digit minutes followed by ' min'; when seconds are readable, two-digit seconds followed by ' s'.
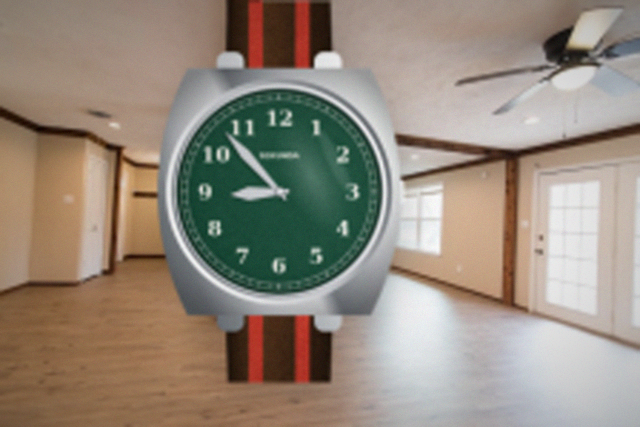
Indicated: 8 h 53 min
